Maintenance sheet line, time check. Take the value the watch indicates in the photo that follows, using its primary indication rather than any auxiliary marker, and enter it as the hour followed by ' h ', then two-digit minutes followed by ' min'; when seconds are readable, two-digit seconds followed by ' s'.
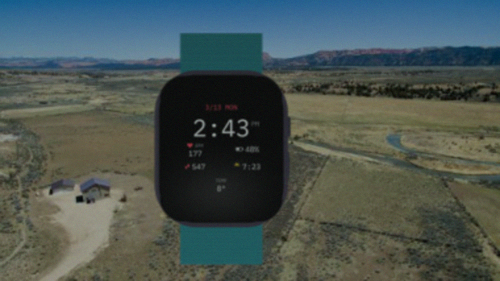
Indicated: 2 h 43 min
